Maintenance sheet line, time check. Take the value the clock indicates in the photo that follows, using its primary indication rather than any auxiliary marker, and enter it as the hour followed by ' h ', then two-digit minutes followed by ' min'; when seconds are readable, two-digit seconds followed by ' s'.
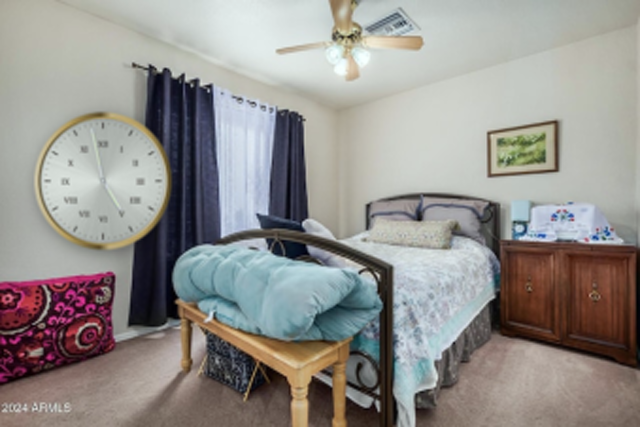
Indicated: 4 h 58 min
